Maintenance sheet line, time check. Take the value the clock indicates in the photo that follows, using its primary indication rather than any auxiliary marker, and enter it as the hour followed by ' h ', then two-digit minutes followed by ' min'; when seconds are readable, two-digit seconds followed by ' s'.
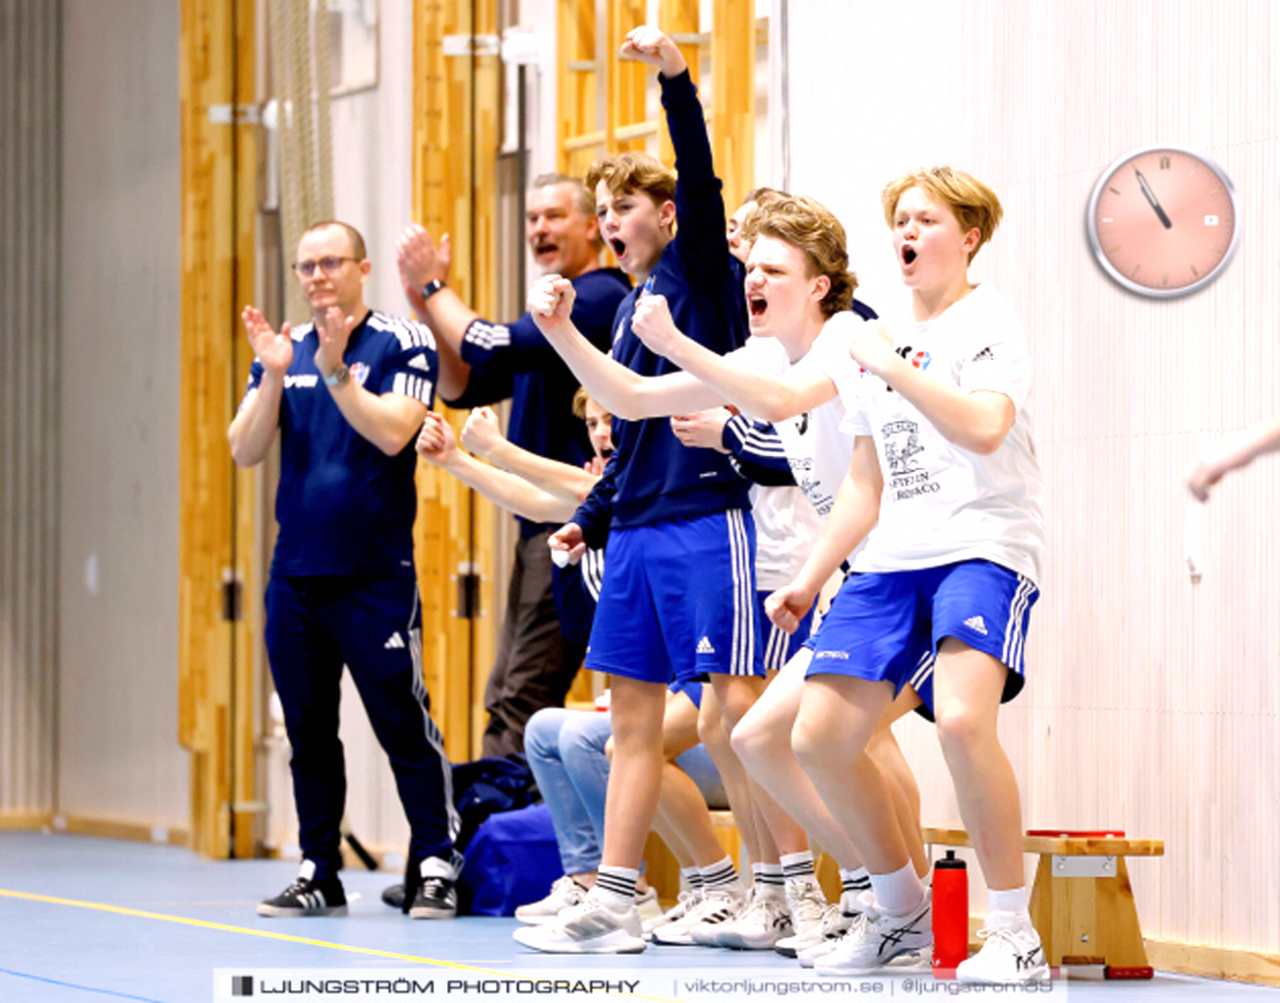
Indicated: 10 h 55 min
